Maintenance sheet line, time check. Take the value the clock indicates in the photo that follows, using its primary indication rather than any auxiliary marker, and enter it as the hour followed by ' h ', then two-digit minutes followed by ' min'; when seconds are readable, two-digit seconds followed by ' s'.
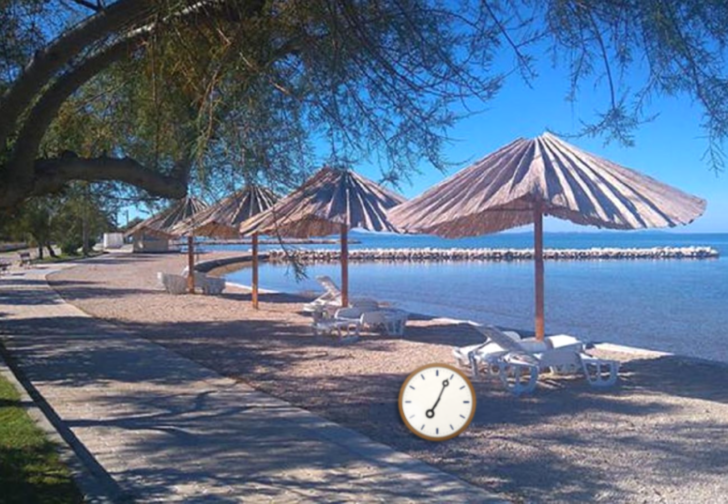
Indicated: 7 h 04 min
